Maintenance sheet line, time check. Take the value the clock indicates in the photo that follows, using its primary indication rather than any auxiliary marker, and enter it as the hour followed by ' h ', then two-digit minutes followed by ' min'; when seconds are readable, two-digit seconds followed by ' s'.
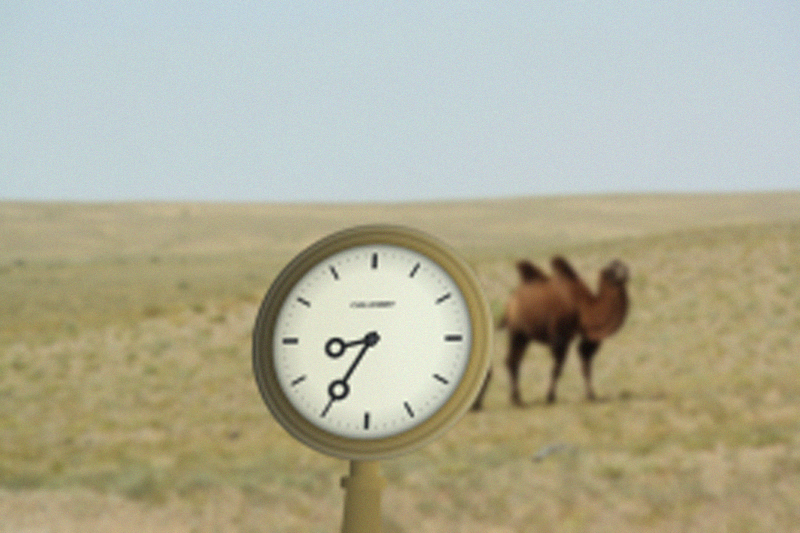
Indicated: 8 h 35 min
